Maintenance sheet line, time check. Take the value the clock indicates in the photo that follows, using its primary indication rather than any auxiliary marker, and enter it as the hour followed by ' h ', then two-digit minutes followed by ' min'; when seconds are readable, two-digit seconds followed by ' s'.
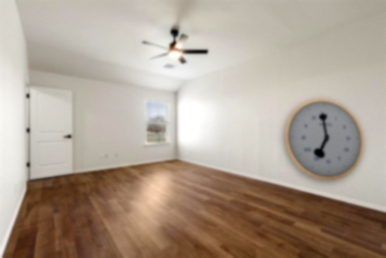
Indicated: 6 h 59 min
